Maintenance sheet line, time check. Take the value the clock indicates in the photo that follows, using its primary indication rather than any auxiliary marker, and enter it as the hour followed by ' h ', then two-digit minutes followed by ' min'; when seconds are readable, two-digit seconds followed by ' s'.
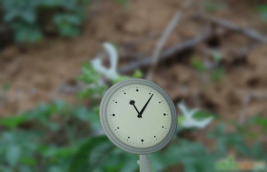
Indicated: 11 h 06 min
